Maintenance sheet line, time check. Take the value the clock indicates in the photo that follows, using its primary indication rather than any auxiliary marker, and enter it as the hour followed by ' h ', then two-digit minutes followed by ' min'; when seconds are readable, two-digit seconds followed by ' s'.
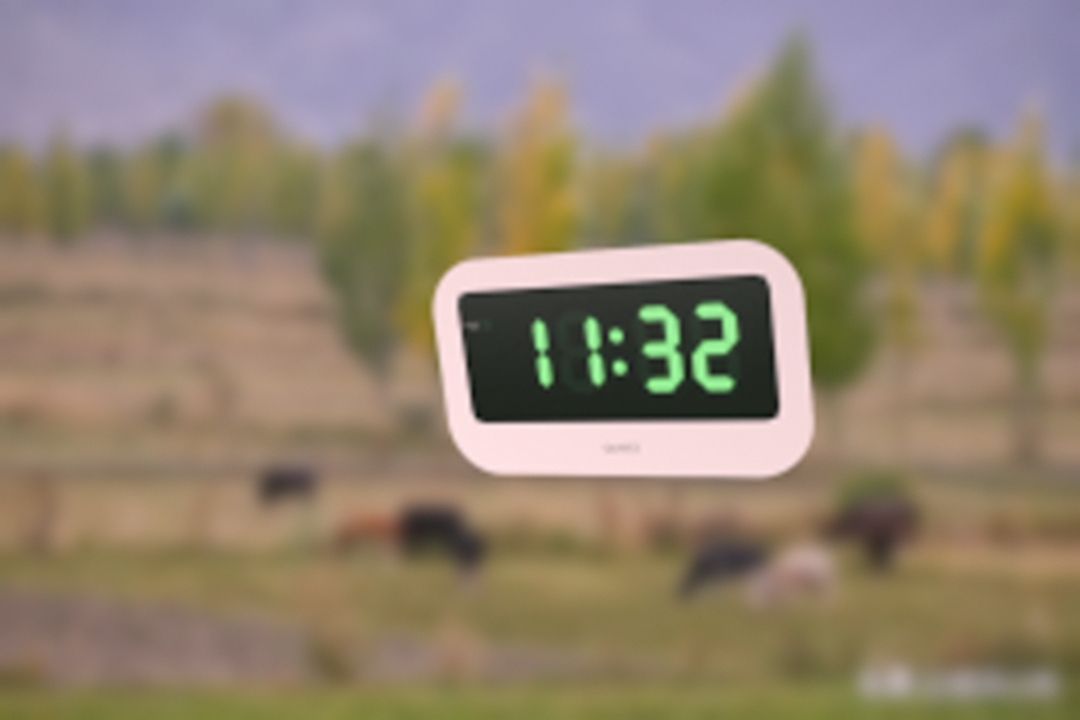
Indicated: 11 h 32 min
